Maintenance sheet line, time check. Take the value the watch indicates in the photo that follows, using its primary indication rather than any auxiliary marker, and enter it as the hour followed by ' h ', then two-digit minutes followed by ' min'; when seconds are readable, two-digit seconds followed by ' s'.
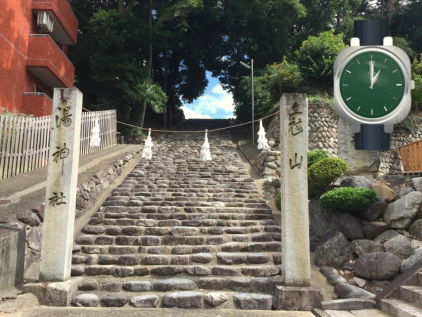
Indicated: 1 h 00 min
